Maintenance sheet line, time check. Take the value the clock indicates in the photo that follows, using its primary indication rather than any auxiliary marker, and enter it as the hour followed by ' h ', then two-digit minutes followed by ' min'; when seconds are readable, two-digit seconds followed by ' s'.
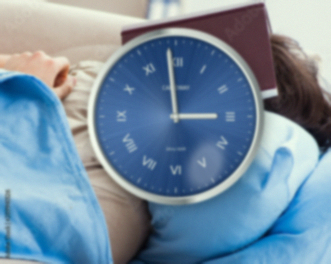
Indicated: 2 h 59 min
